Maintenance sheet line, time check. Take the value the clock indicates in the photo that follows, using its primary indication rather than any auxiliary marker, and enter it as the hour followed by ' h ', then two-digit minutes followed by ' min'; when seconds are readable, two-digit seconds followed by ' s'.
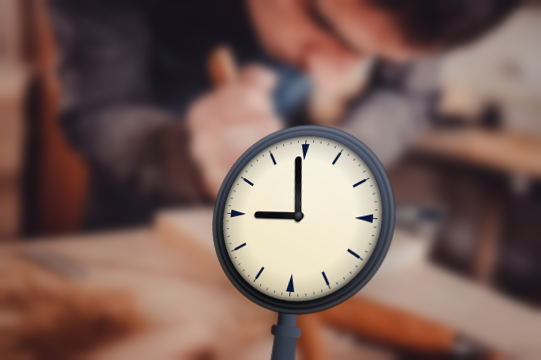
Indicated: 8 h 59 min
